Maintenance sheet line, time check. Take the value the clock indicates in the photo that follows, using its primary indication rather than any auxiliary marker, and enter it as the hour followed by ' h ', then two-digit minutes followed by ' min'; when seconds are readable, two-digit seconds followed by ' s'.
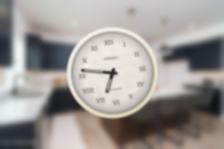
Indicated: 6 h 47 min
